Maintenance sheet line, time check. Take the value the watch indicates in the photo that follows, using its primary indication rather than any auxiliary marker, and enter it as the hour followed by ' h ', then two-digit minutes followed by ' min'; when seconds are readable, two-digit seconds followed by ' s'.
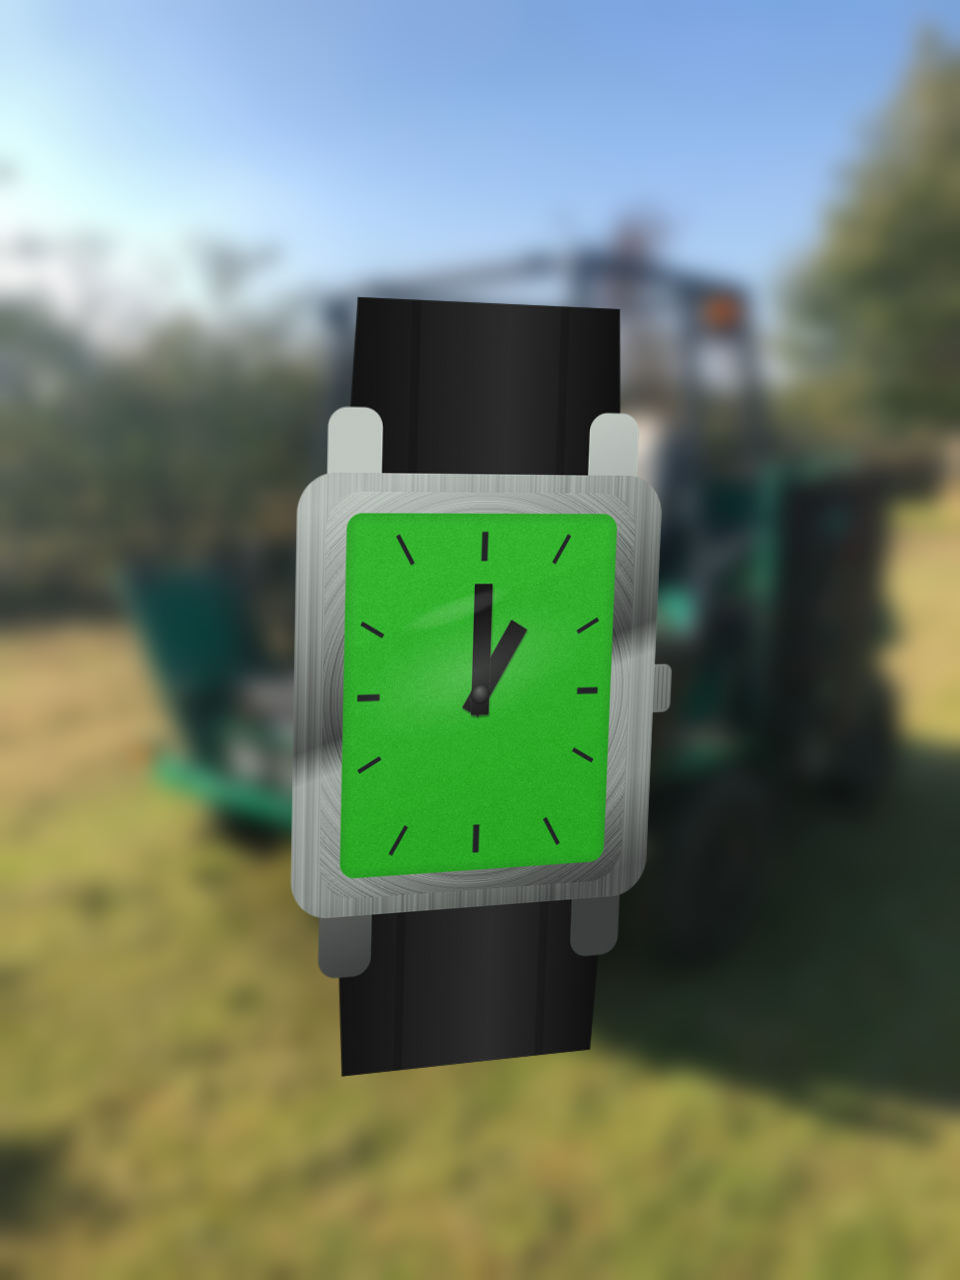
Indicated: 1 h 00 min
